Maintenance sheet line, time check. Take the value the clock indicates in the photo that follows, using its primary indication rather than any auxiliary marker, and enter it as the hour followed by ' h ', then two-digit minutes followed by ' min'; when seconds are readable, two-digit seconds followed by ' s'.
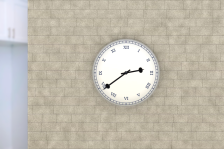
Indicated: 2 h 39 min
